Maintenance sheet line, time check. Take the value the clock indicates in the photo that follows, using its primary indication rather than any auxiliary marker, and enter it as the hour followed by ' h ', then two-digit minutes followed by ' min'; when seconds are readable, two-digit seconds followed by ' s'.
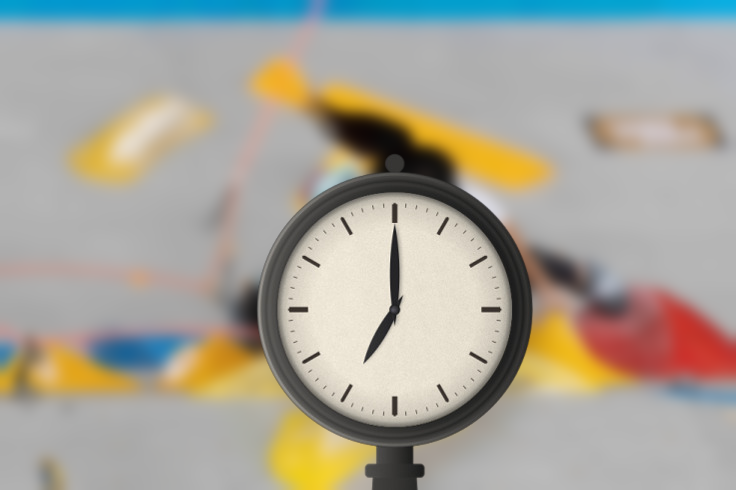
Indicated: 7 h 00 min
